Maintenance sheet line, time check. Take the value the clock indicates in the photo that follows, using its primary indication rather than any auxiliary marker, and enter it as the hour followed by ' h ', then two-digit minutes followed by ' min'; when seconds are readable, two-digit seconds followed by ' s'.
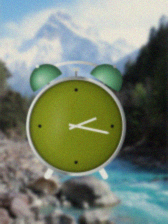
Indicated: 2 h 17 min
